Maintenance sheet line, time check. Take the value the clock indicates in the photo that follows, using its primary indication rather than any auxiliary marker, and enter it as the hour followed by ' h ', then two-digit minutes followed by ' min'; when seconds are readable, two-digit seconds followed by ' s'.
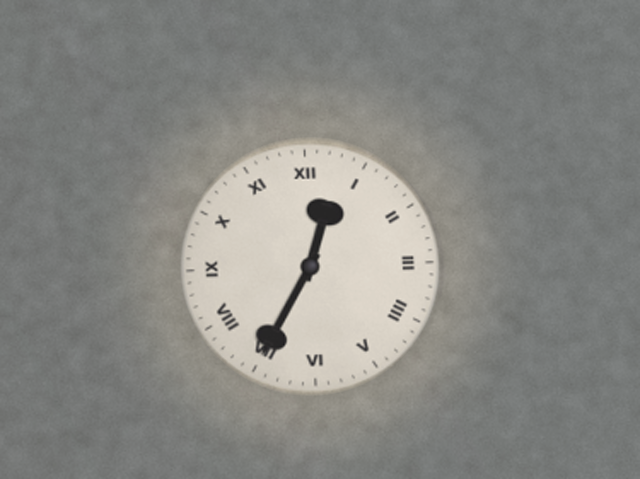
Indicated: 12 h 35 min
